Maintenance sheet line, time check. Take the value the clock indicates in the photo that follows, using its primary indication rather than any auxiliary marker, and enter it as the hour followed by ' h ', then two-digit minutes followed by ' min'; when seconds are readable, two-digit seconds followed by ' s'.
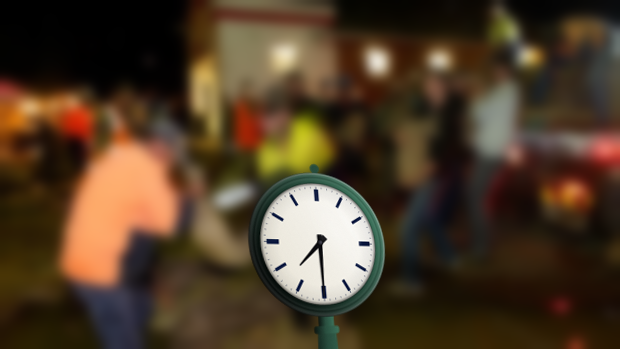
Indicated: 7 h 30 min
